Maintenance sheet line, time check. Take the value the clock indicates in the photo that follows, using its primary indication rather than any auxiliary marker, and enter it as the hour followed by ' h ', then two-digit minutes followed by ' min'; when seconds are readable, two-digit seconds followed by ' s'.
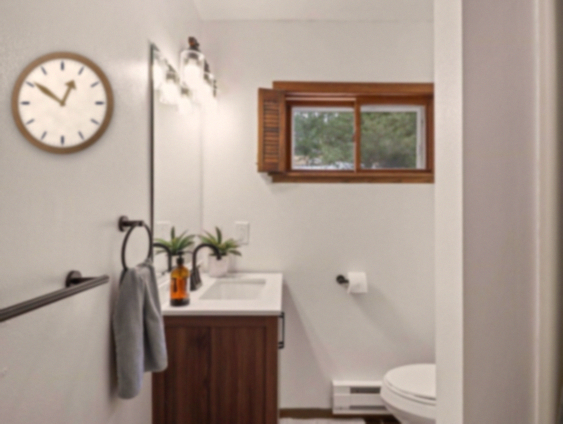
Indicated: 12 h 51 min
